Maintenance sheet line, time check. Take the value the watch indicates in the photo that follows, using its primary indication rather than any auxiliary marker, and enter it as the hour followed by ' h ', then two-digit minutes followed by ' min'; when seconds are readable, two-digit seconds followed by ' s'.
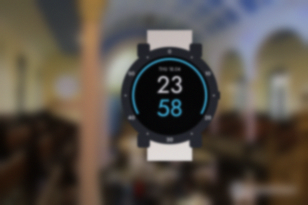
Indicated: 23 h 58 min
